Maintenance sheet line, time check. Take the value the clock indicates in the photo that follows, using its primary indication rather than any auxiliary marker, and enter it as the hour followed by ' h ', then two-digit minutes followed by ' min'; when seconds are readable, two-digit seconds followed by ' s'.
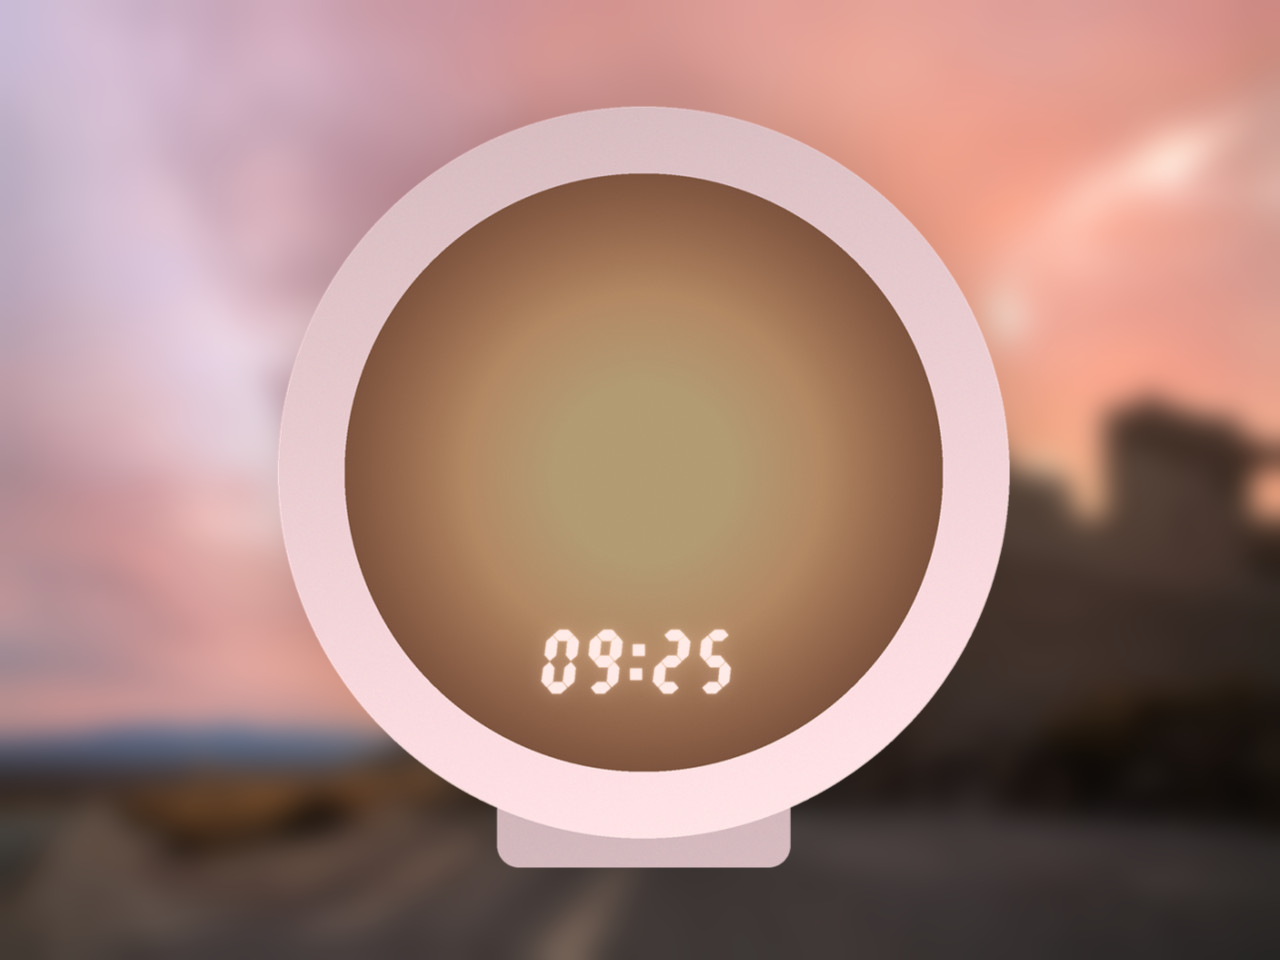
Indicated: 9 h 25 min
